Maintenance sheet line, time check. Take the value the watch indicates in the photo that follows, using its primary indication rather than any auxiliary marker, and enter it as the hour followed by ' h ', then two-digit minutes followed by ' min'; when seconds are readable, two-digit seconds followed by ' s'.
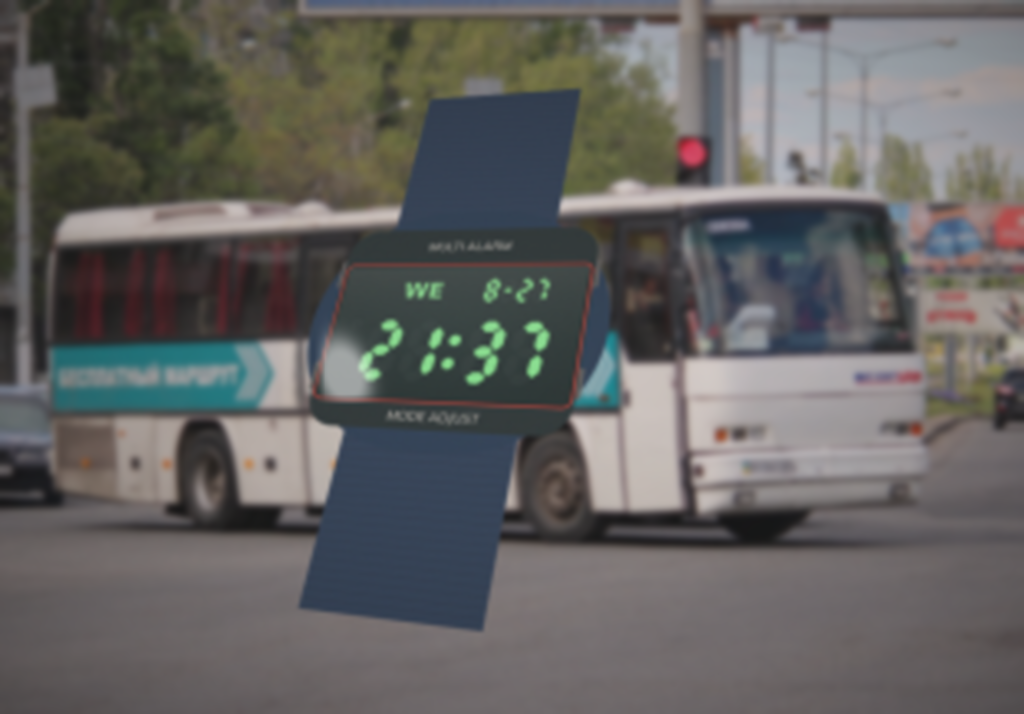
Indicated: 21 h 37 min
